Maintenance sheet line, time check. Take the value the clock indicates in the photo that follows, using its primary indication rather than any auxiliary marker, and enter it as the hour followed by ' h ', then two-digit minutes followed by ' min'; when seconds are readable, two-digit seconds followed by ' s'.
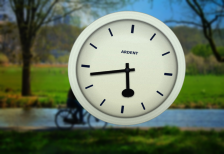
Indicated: 5 h 43 min
